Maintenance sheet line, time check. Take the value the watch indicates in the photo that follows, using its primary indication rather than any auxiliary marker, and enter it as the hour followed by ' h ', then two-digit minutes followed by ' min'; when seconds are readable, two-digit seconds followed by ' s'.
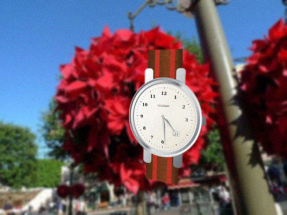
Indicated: 4 h 29 min
